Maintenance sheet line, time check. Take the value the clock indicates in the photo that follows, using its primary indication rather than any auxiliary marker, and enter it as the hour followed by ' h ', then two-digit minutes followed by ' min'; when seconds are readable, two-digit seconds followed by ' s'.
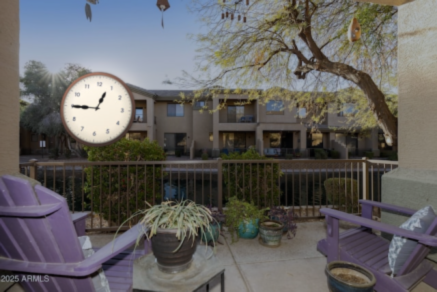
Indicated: 12 h 45 min
